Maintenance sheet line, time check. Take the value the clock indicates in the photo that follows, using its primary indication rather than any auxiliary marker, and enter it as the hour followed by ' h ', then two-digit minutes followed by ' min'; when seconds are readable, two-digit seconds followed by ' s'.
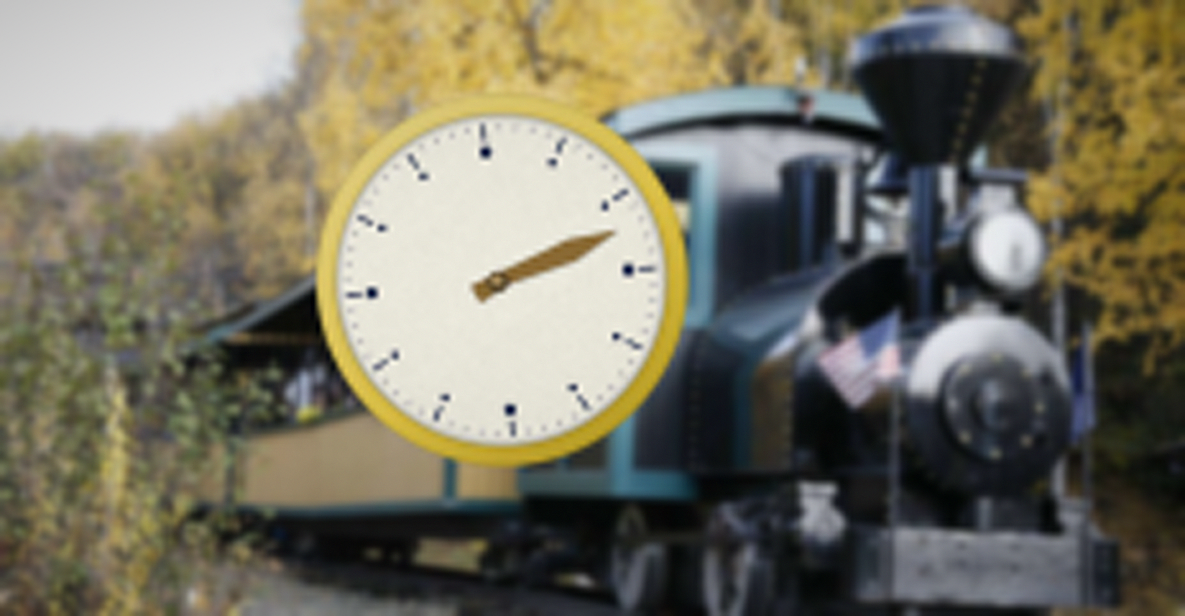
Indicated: 2 h 12 min
